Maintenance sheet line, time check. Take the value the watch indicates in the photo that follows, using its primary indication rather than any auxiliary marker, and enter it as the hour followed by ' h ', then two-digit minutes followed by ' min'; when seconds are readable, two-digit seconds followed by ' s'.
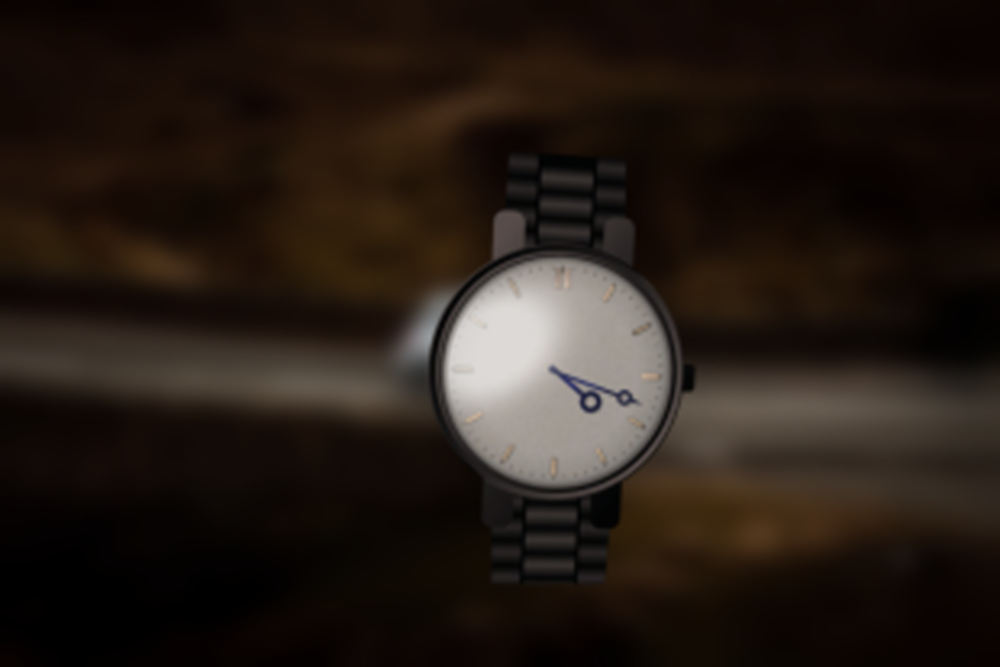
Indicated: 4 h 18 min
